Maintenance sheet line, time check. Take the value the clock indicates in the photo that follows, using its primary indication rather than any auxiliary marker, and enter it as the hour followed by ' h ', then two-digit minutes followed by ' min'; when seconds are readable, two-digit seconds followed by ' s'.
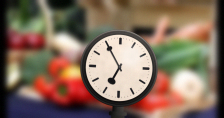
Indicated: 6 h 55 min
